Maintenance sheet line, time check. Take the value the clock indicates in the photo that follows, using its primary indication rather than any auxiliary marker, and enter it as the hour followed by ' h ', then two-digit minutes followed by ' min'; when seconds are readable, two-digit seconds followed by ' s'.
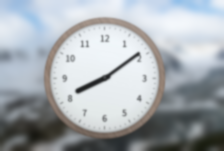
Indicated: 8 h 09 min
